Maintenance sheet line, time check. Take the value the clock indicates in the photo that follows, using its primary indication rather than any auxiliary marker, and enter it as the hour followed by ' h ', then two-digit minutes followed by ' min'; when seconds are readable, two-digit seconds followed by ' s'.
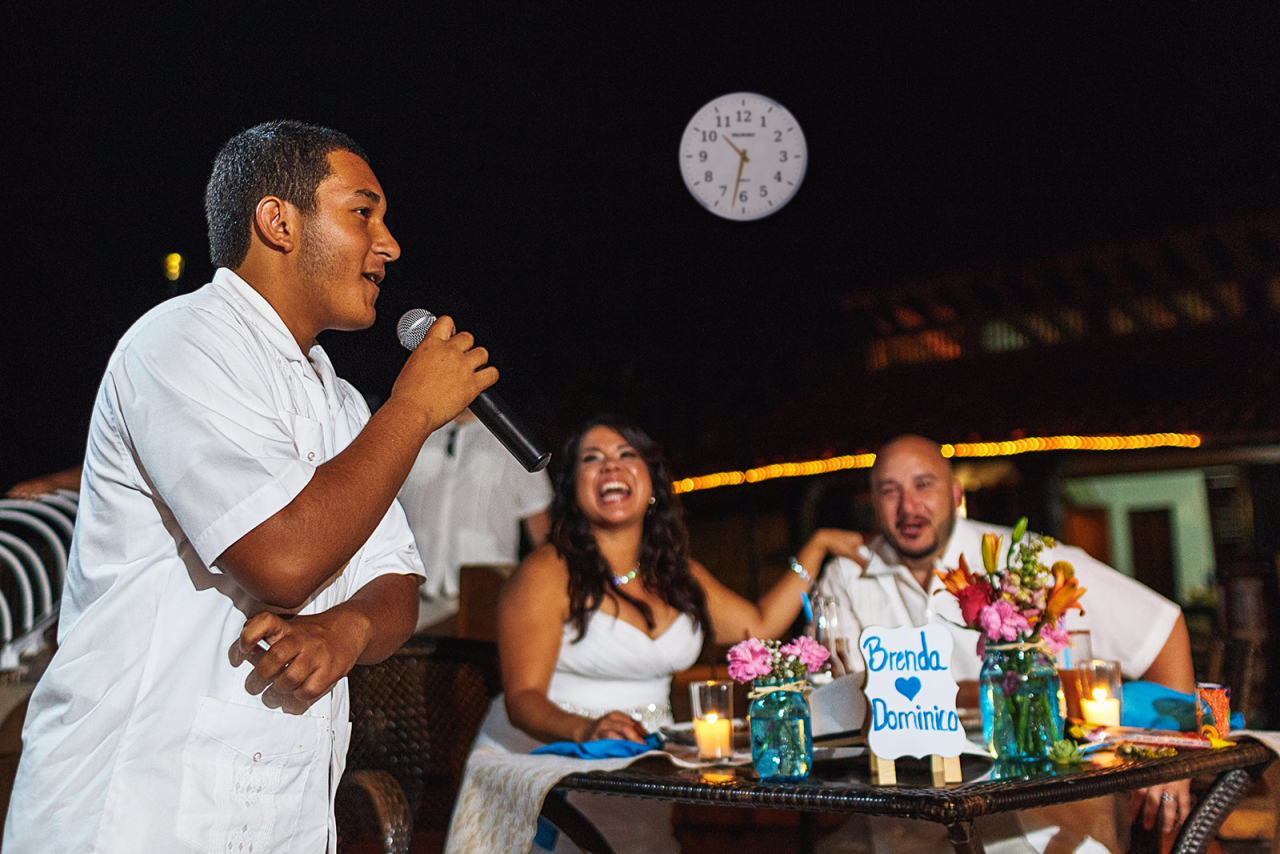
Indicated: 10 h 32 min
